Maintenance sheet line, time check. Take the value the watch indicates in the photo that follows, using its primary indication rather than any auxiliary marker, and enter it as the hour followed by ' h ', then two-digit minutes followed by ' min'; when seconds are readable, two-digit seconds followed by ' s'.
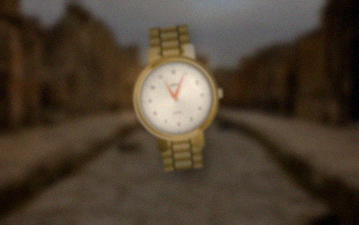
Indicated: 11 h 04 min
